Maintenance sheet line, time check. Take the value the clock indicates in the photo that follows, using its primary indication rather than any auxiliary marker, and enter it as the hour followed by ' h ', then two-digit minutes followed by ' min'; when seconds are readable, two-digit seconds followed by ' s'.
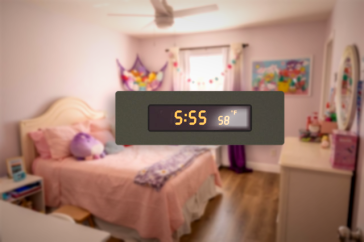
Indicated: 5 h 55 min
